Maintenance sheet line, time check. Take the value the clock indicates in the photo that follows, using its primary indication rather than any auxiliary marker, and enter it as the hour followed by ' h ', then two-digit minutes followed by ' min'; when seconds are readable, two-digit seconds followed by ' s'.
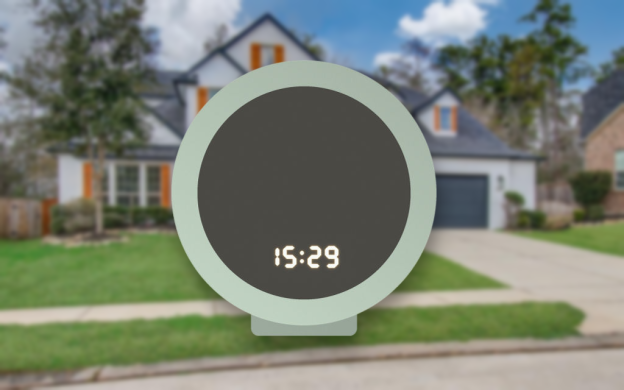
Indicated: 15 h 29 min
